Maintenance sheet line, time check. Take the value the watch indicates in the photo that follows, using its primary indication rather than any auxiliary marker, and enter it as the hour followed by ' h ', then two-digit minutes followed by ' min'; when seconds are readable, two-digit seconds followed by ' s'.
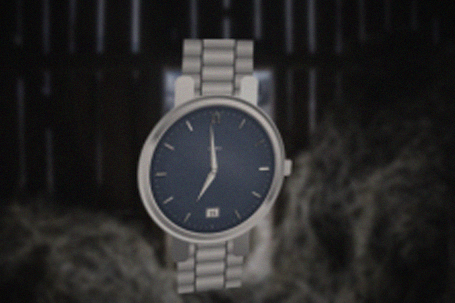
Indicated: 6 h 59 min
